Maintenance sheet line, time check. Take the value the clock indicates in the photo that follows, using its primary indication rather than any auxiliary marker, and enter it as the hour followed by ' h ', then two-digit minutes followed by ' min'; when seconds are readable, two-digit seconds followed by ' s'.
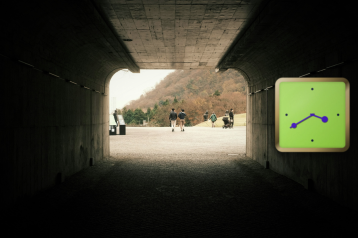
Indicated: 3 h 40 min
